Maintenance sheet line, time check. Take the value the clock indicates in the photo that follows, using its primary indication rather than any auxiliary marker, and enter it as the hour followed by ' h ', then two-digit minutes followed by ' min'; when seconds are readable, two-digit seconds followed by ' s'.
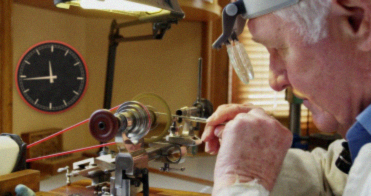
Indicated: 11 h 44 min
